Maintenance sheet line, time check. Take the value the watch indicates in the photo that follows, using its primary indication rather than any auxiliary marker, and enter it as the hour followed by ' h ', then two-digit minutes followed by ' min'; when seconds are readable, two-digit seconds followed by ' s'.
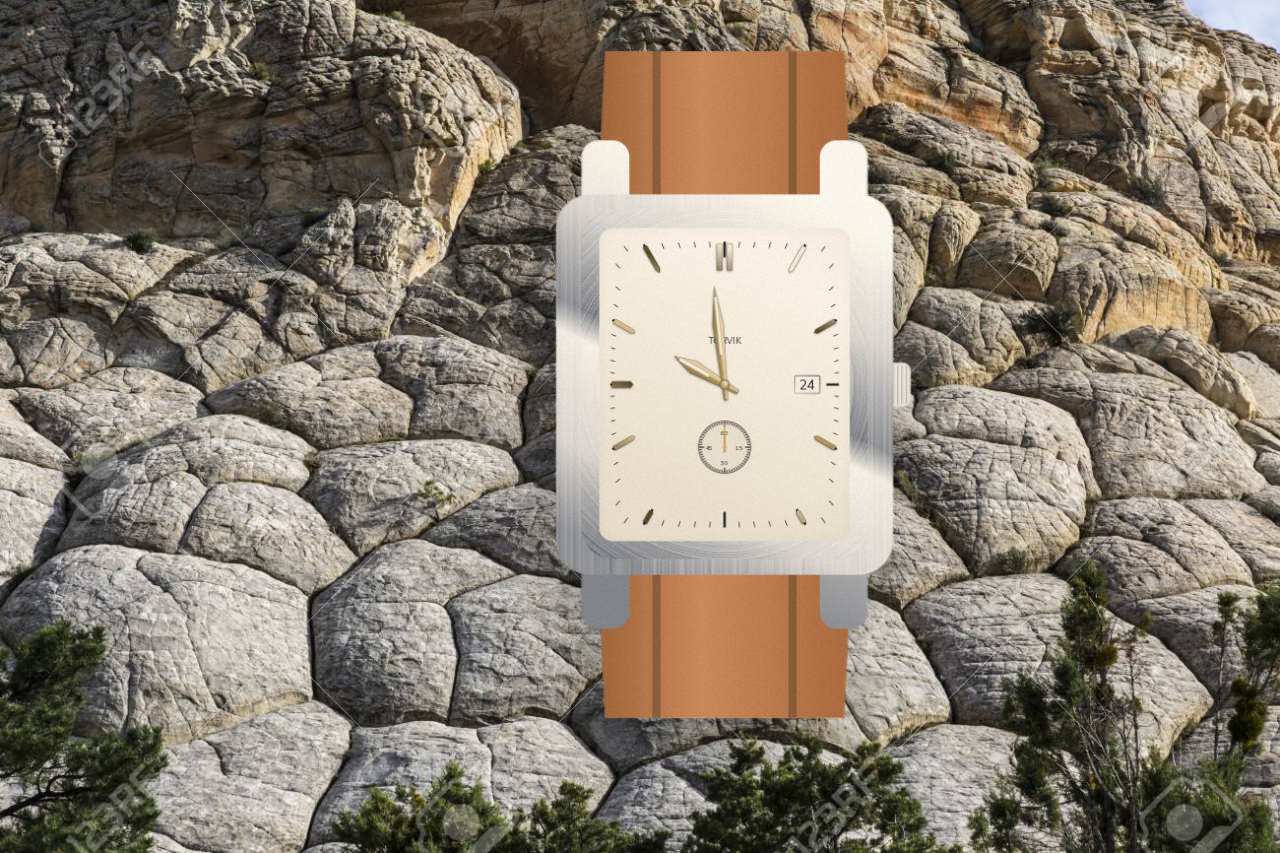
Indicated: 9 h 59 min
